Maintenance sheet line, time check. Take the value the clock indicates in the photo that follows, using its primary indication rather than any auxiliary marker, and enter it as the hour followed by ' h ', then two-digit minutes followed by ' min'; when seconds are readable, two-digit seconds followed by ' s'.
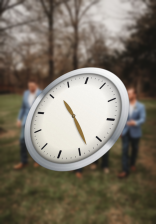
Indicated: 10 h 23 min
